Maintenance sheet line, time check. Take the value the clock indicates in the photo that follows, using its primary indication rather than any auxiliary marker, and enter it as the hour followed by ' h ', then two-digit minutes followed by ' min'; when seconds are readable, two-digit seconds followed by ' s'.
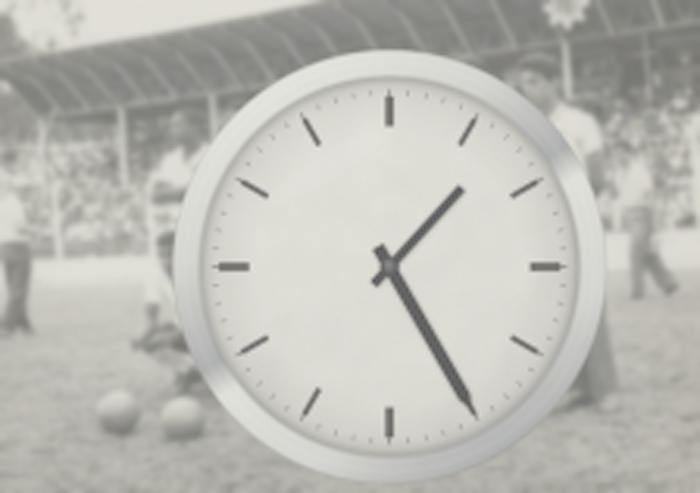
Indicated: 1 h 25 min
